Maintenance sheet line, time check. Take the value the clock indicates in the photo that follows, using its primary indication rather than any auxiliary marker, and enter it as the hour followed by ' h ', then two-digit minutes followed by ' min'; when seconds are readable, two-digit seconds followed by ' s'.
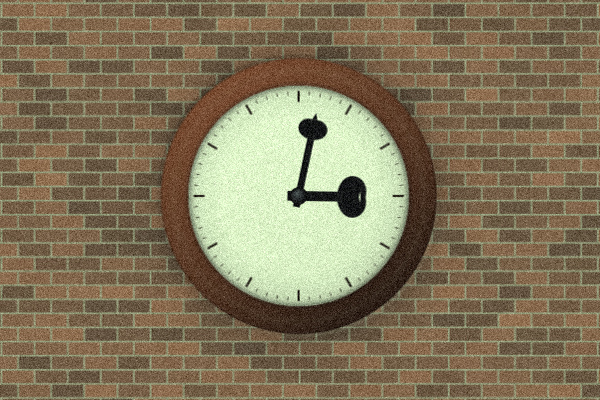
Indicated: 3 h 02 min
